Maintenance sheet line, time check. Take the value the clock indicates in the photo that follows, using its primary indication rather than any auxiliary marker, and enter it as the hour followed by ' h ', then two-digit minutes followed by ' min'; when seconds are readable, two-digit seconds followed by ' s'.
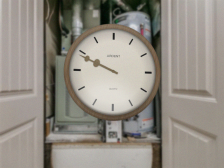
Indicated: 9 h 49 min
